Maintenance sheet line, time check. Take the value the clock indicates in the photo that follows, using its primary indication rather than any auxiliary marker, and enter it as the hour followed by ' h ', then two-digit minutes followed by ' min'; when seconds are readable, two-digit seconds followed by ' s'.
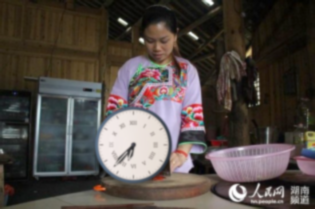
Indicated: 6 h 37 min
